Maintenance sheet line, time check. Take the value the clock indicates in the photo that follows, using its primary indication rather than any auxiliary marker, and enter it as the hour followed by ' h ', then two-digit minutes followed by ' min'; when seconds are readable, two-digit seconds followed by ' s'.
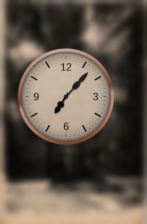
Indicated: 7 h 07 min
